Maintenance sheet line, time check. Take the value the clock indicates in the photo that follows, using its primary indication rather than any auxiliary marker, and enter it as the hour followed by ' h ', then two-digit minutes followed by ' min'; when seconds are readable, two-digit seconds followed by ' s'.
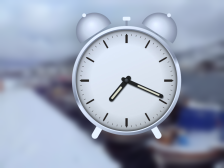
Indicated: 7 h 19 min
